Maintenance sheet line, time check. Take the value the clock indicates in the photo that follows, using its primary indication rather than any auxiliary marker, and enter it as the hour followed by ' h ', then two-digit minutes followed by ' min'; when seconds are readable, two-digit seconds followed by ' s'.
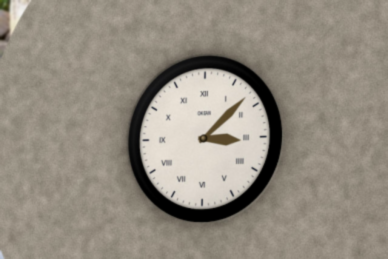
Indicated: 3 h 08 min
